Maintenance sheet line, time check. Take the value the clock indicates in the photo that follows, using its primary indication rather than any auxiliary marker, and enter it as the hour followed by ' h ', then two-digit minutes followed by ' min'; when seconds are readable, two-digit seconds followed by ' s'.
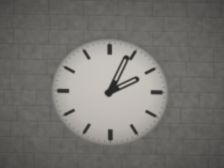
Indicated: 2 h 04 min
